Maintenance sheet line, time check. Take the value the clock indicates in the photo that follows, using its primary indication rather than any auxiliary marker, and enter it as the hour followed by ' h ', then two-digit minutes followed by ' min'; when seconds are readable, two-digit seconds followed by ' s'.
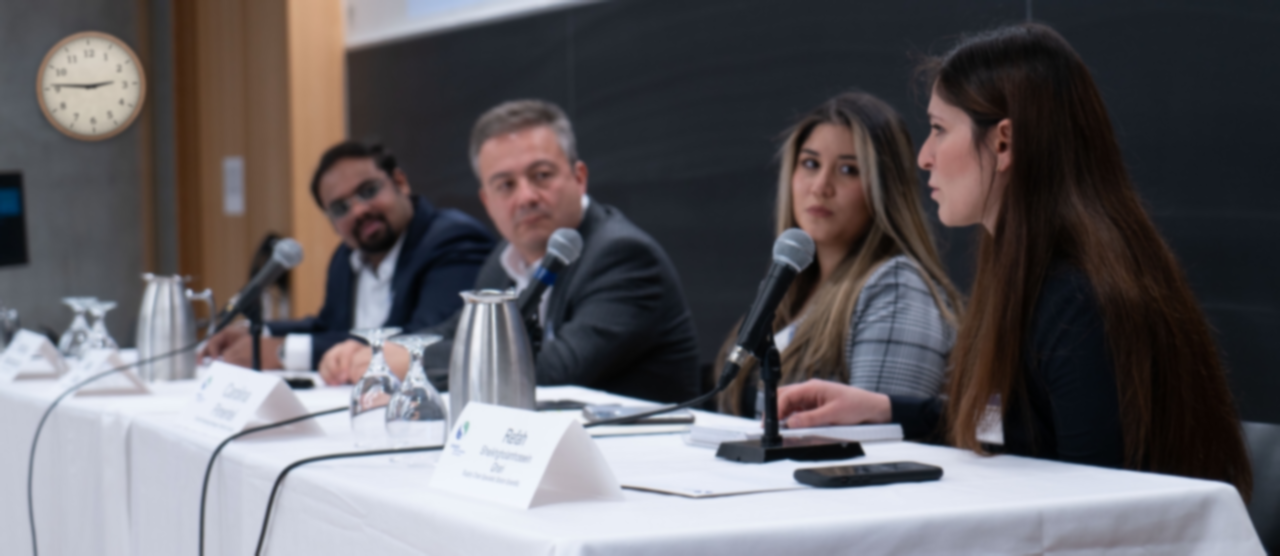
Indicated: 2 h 46 min
